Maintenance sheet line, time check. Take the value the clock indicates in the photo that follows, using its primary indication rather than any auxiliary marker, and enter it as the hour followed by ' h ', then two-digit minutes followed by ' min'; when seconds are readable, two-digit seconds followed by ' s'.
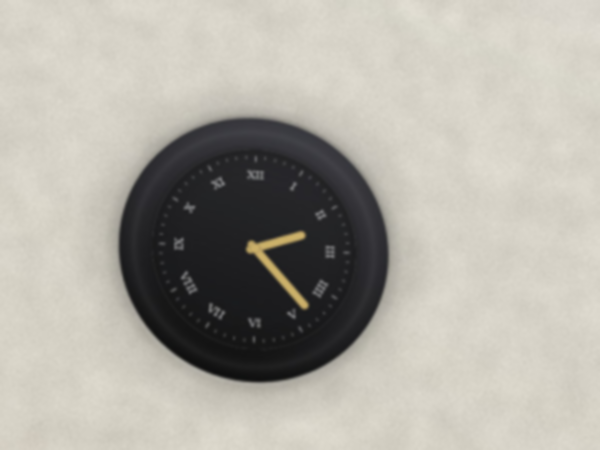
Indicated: 2 h 23 min
